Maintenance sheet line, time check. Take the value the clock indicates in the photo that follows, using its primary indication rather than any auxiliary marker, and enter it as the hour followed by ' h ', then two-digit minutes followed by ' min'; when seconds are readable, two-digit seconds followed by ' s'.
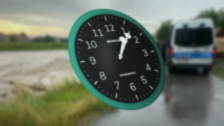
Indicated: 1 h 07 min
